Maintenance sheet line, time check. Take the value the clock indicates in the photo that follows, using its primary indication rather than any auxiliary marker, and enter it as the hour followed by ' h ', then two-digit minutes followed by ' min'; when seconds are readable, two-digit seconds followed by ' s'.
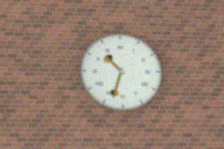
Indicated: 10 h 33 min
